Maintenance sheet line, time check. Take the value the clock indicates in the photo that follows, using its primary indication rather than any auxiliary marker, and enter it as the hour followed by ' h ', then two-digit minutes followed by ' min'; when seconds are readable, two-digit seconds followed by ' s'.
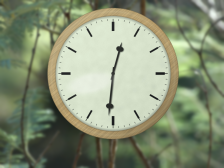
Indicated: 12 h 31 min
